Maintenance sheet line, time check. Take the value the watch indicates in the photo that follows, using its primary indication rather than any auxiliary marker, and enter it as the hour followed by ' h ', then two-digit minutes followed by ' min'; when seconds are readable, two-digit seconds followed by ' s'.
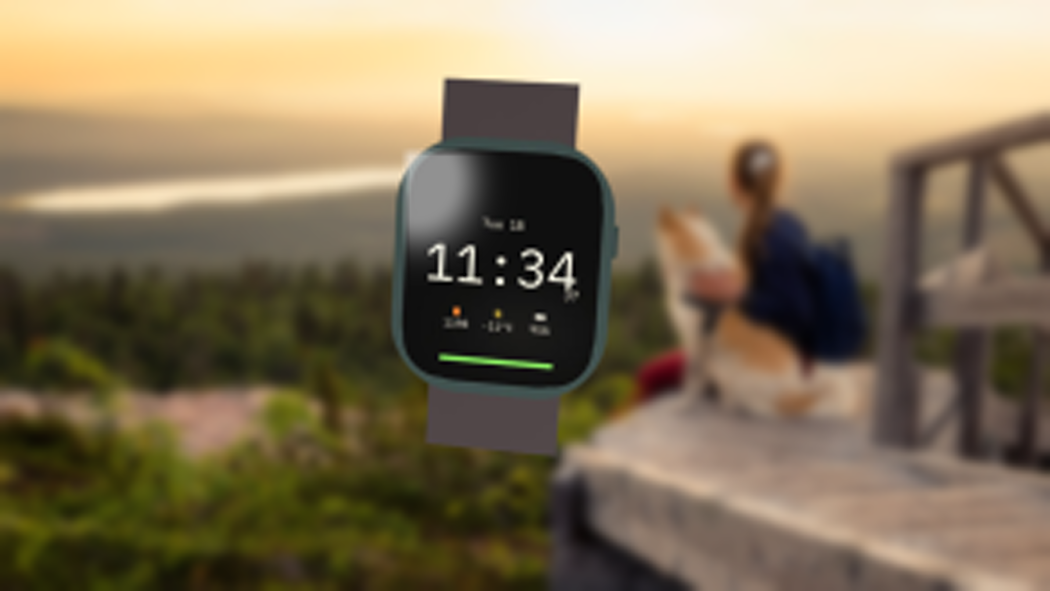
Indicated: 11 h 34 min
